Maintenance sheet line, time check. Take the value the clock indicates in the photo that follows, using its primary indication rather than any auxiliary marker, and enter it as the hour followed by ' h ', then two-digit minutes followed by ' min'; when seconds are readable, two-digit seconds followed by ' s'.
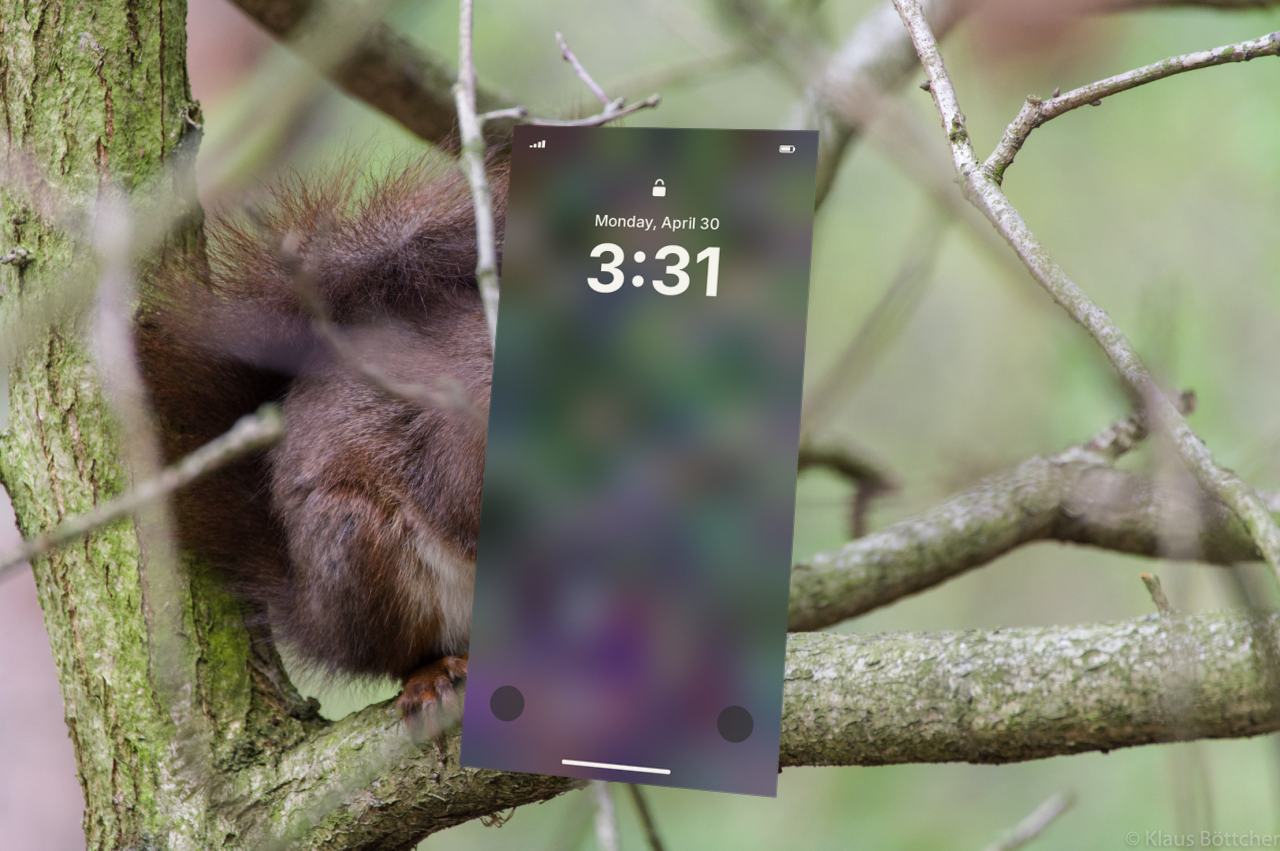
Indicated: 3 h 31 min
